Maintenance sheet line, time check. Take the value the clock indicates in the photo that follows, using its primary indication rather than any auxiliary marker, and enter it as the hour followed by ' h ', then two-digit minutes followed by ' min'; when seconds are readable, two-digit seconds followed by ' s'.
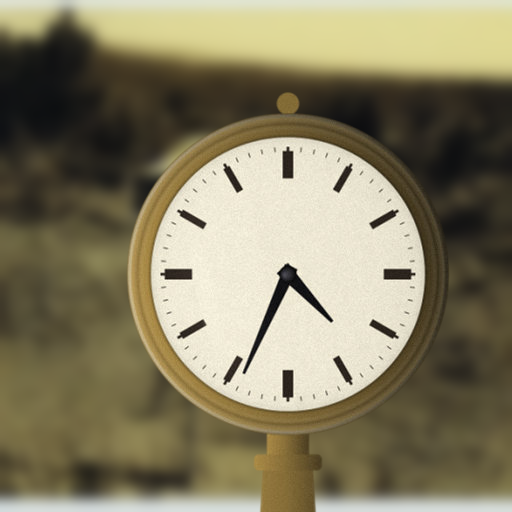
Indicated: 4 h 34 min
